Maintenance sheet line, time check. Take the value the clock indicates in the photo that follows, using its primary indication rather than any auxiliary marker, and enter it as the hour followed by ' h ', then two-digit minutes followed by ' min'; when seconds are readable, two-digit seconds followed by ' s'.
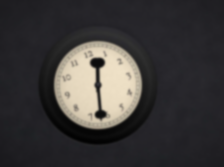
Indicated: 12 h 32 min
